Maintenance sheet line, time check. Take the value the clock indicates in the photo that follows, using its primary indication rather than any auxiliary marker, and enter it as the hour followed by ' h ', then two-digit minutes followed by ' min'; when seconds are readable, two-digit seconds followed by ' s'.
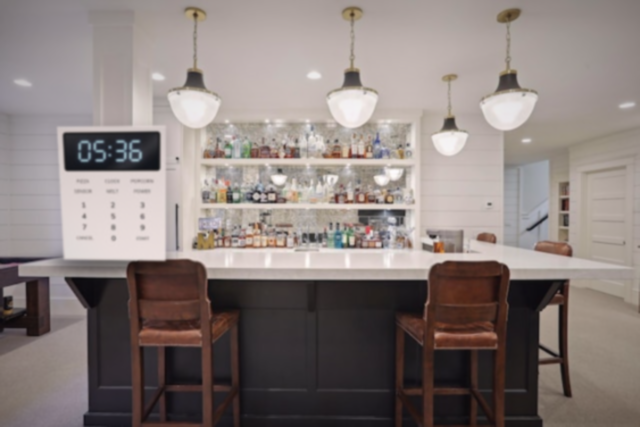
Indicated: 5 h 36 min
